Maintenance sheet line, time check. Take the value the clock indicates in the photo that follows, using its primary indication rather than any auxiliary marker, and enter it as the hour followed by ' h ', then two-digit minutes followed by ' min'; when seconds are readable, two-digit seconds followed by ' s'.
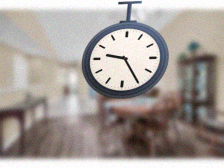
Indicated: 9 h 25 min
